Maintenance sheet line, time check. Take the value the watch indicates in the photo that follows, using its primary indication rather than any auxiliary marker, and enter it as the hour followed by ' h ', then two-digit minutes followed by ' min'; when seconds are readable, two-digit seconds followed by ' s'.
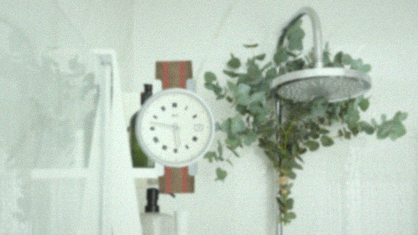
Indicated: 5 h 47 min
